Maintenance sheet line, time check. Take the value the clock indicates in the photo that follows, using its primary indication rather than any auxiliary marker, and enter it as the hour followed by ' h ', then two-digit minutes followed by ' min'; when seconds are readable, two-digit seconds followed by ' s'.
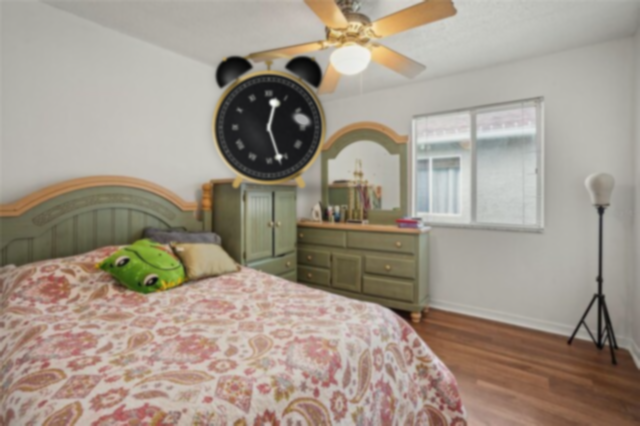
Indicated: 12 h 27 min
